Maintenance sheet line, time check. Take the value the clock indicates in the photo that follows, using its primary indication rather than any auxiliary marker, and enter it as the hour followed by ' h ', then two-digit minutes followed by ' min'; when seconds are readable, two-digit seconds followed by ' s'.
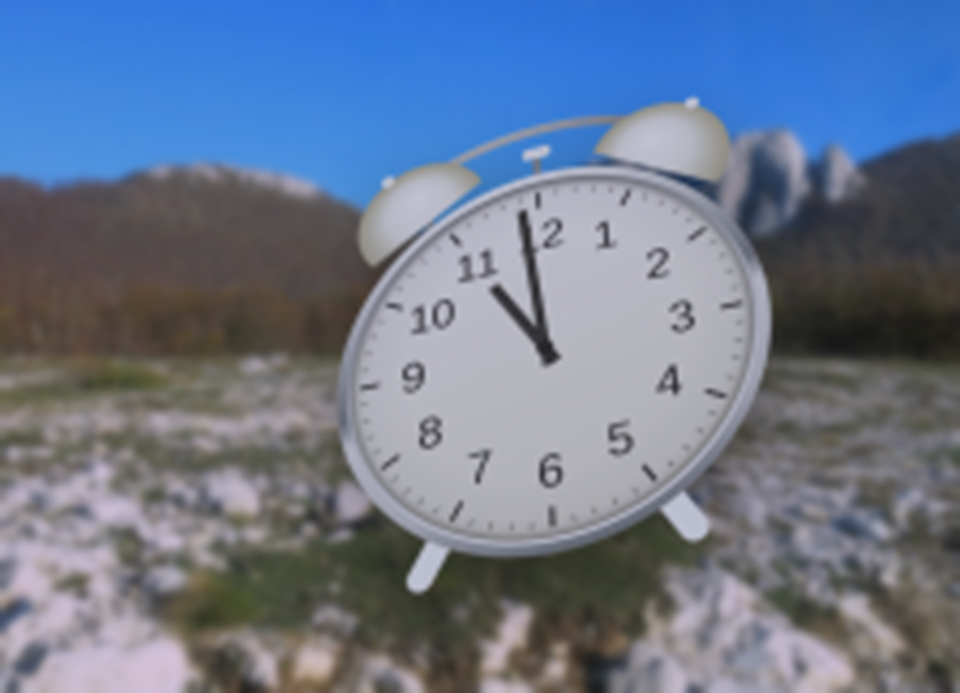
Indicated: 10 h 59 min
